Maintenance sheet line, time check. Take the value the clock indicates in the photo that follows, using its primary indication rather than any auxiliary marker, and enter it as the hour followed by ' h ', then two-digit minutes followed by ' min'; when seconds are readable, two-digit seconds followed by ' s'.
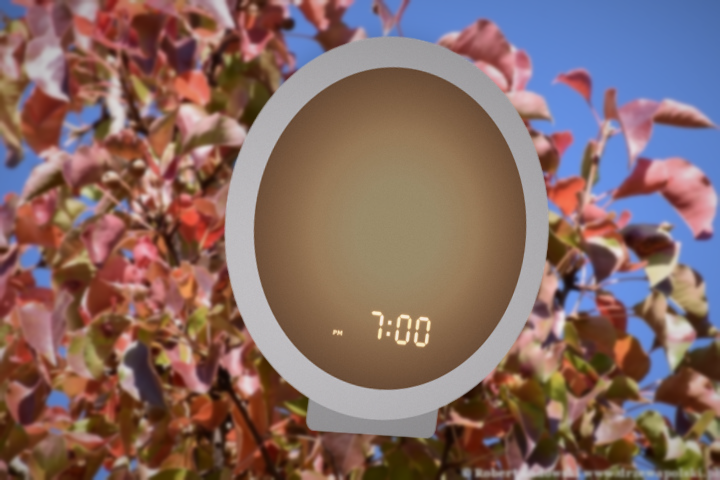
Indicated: 7 h 00 min
